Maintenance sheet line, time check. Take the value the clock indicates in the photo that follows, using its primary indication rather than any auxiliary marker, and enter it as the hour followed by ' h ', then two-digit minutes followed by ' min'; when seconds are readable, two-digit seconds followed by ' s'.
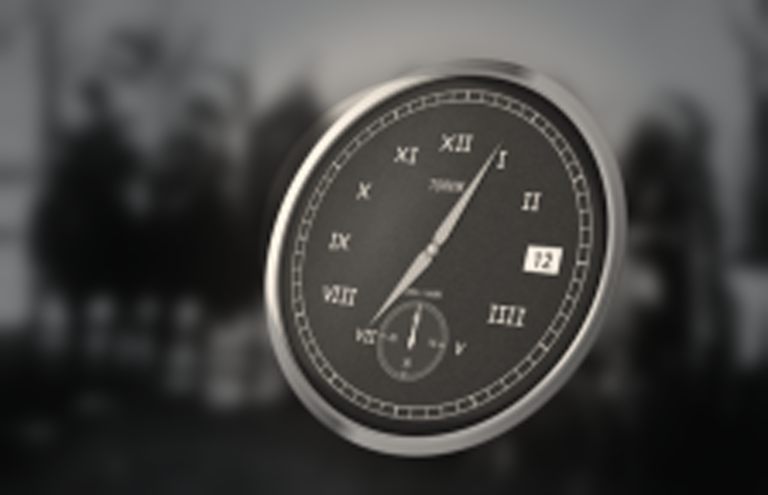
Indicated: 7 h 04 min
